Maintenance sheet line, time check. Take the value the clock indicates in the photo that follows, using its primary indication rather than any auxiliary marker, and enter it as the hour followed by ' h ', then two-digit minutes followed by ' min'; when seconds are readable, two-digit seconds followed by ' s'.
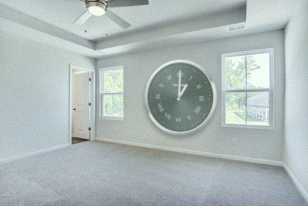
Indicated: 1 h 00 min
